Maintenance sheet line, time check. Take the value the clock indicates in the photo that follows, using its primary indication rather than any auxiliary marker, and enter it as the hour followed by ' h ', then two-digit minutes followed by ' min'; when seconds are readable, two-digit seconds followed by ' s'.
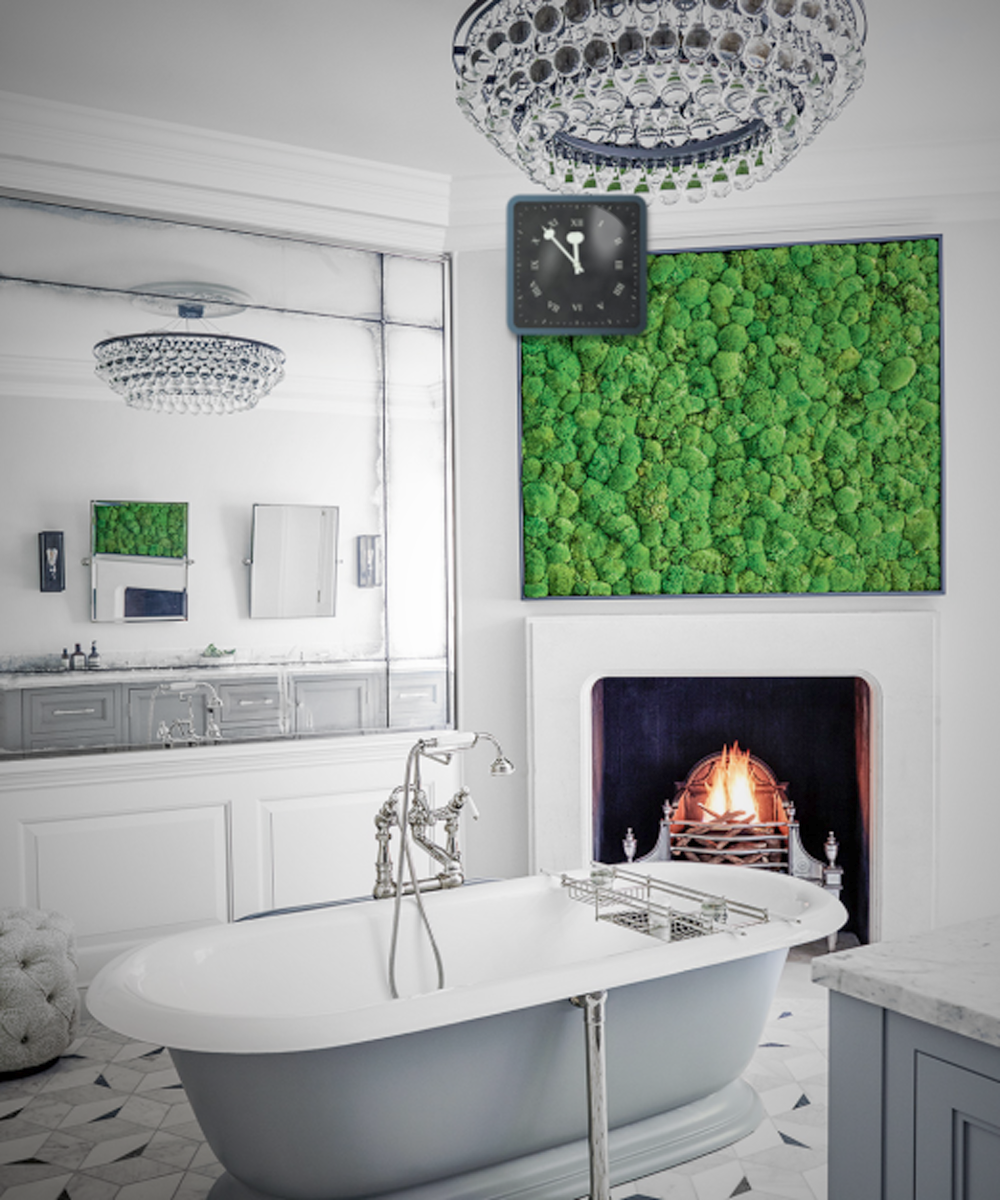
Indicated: 11 h 53 min
